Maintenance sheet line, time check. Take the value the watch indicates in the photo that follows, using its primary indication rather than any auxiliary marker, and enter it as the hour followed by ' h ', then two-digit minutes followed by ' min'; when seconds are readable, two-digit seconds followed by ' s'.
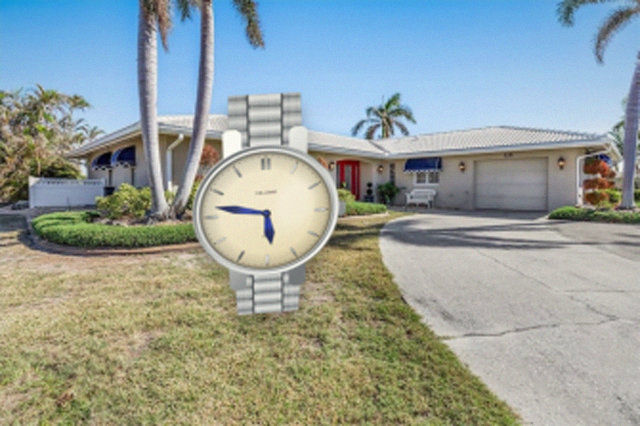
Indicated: 5 h 47 min
